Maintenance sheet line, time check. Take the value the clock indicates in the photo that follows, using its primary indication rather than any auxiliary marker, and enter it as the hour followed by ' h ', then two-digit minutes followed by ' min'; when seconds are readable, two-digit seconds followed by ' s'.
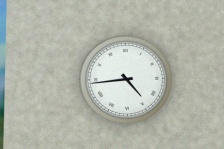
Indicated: 4 h 44 min
